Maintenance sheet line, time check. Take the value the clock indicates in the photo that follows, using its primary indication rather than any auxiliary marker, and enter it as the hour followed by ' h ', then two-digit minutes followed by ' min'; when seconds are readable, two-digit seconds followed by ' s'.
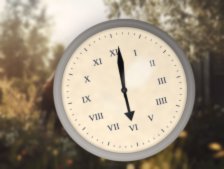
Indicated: 6 h 01 min
